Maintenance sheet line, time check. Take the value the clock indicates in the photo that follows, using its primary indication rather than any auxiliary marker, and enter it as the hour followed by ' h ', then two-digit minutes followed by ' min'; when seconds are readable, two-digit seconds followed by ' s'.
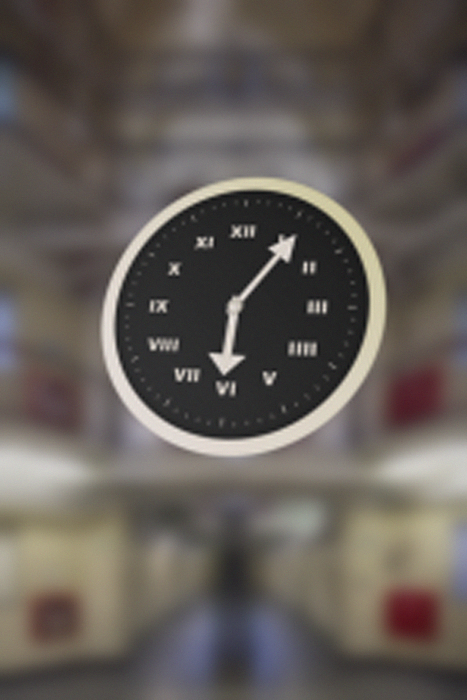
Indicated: 6 h 06 min
